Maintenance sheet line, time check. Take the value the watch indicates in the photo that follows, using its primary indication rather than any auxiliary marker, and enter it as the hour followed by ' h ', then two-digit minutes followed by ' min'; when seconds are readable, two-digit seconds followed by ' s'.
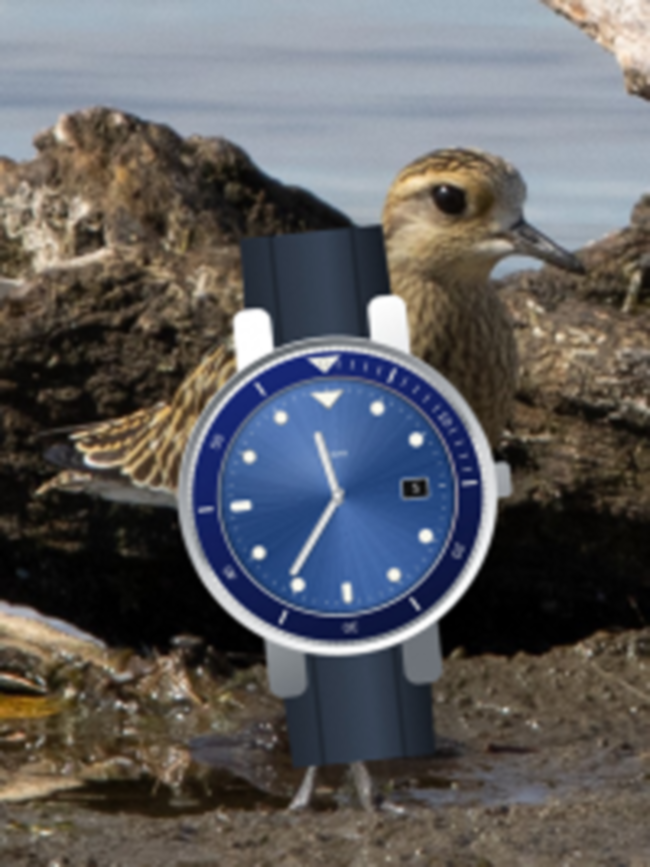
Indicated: 11 h 36 min
